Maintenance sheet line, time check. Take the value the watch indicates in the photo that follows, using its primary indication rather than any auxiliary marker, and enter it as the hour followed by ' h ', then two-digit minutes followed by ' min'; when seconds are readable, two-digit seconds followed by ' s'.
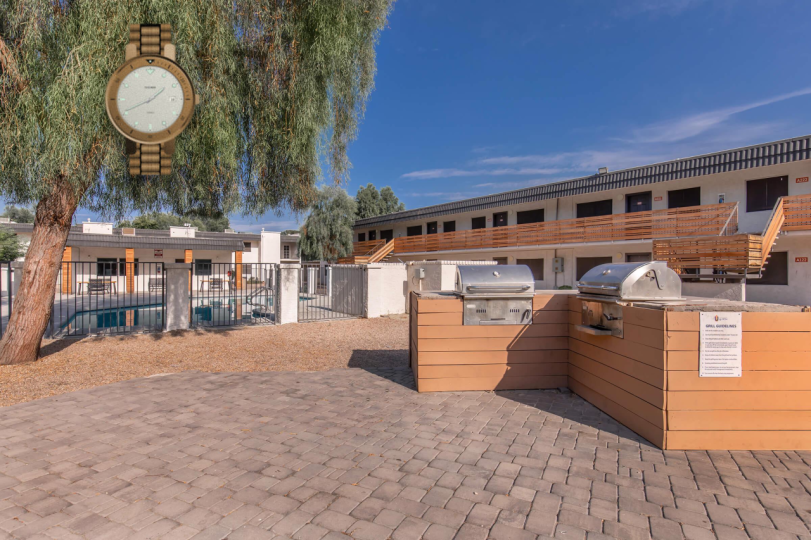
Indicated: 1 h 41 min
